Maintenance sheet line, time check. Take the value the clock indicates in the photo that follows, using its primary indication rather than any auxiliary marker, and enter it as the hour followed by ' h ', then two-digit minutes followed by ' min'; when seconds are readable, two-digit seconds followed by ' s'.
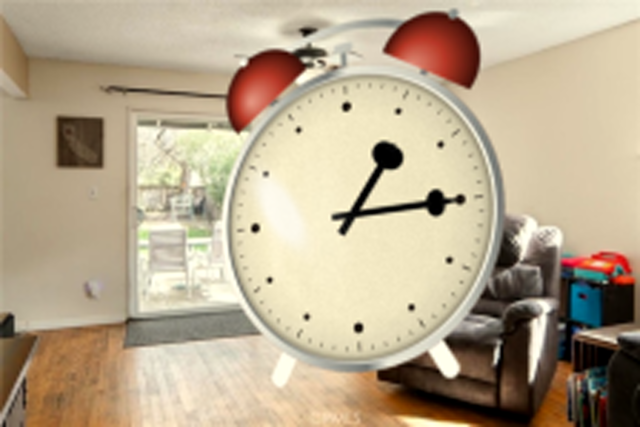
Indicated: 1 h 15 min
